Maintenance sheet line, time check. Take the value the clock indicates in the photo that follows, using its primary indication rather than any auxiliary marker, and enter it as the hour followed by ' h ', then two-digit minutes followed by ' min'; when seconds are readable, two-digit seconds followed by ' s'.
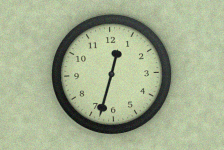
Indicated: 12 h 33 min
